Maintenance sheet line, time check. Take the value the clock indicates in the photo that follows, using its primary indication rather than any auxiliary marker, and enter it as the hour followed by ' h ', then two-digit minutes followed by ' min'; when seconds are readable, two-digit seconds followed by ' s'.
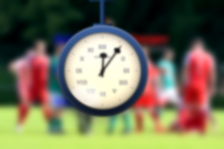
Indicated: 12 h 06 min
